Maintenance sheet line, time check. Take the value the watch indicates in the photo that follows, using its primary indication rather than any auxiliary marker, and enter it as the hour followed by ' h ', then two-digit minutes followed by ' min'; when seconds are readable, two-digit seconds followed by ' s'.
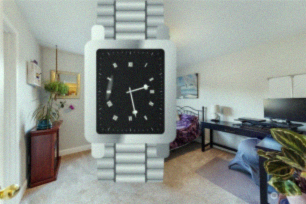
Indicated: 2 h 28 min
